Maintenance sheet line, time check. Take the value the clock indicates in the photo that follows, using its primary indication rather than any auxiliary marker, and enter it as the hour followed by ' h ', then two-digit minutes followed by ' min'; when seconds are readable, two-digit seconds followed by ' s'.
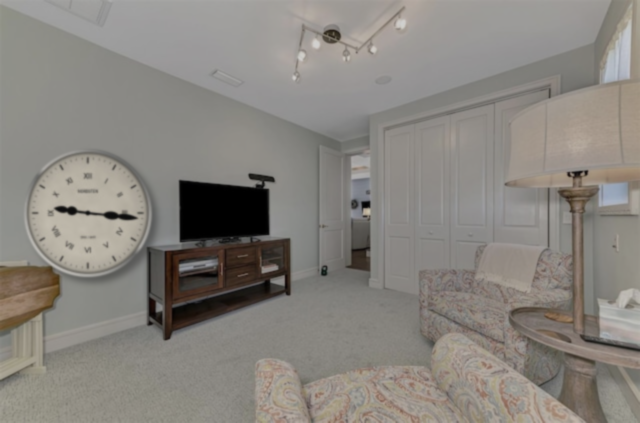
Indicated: 9 h 16 min
